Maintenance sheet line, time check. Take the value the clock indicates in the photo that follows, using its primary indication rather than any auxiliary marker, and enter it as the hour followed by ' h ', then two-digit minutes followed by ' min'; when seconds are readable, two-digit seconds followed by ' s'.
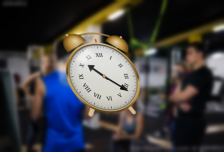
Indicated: 10 h 21 min
